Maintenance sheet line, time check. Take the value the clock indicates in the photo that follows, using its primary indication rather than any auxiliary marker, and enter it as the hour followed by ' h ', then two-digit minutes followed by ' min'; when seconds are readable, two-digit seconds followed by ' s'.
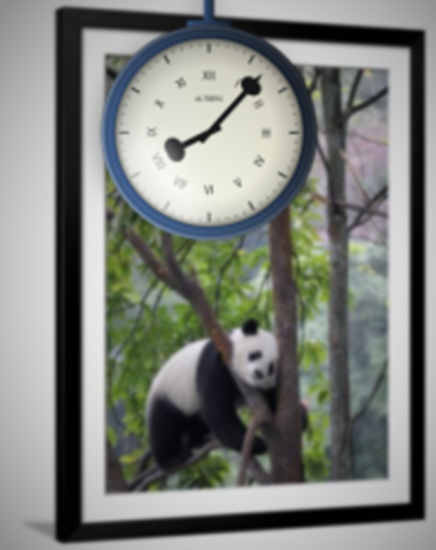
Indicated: 8 h 07 min
